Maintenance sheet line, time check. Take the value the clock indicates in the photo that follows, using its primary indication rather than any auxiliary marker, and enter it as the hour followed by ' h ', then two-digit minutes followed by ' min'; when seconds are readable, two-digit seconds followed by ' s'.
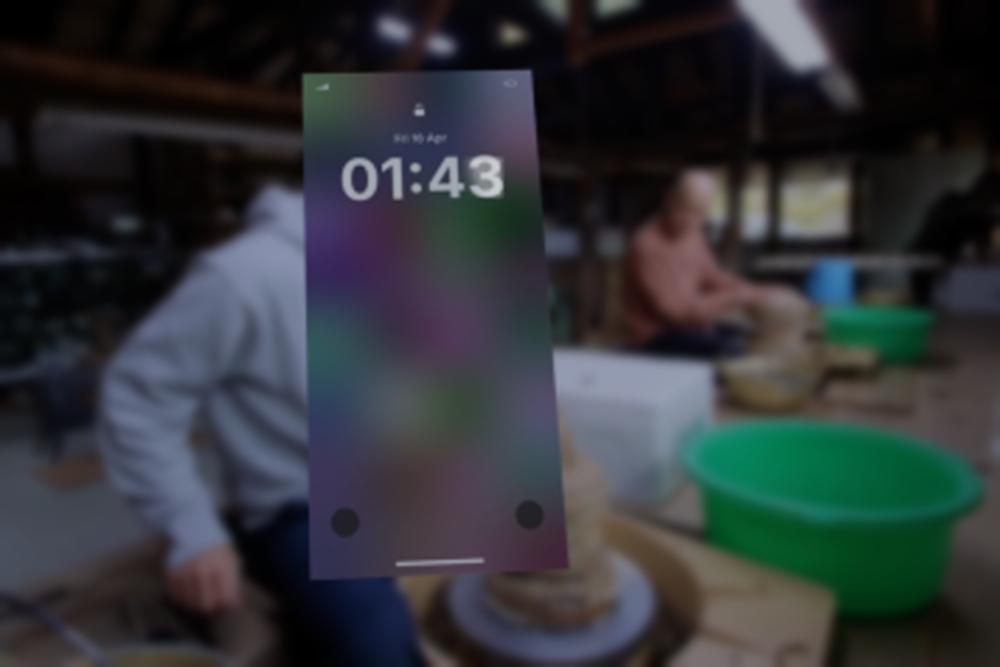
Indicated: 1 h 43 min
